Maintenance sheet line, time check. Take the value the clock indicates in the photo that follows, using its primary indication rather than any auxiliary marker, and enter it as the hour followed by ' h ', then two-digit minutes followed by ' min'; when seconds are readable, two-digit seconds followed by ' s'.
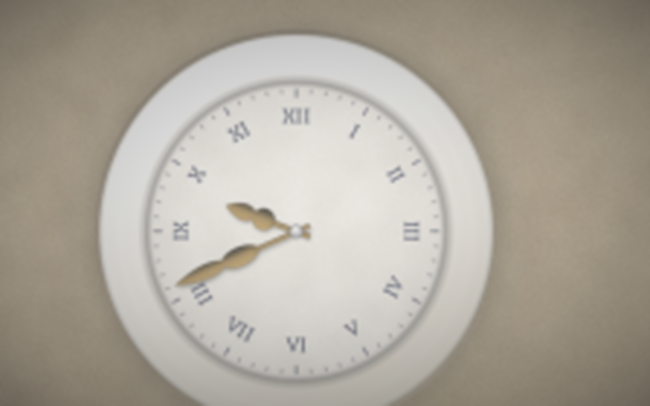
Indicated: 9 h 41 min
